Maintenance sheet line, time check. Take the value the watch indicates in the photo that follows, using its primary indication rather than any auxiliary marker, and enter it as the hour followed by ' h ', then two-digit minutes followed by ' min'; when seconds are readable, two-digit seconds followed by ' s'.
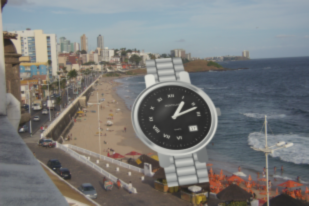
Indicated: 1 h 12 min
